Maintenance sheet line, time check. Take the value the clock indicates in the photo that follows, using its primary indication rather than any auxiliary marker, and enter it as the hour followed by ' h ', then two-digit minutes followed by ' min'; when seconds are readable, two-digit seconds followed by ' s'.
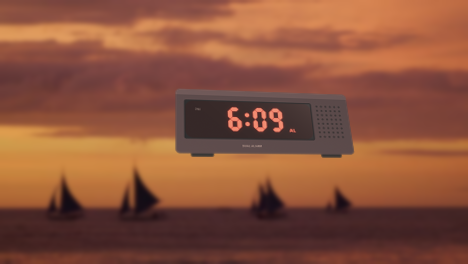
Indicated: 6 h 09 min
